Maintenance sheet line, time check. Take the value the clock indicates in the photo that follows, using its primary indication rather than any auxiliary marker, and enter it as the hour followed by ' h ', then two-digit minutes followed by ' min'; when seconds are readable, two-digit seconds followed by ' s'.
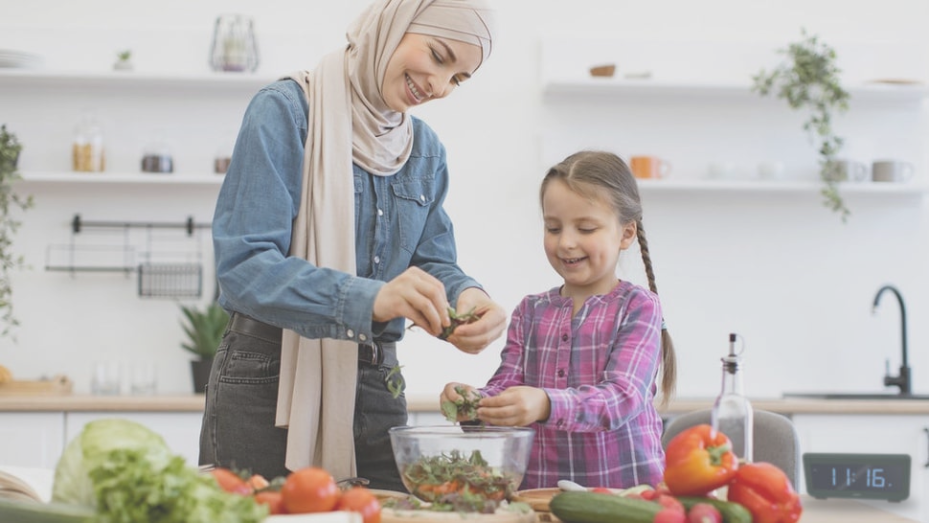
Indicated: 11 h 16 min
